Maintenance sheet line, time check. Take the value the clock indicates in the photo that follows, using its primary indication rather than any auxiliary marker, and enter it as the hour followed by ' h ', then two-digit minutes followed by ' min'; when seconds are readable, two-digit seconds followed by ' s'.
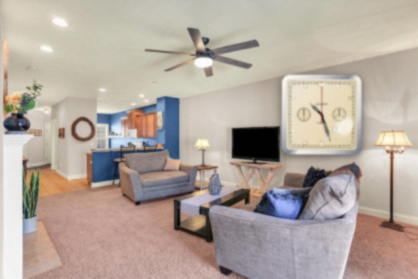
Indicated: 10 h 27 min
